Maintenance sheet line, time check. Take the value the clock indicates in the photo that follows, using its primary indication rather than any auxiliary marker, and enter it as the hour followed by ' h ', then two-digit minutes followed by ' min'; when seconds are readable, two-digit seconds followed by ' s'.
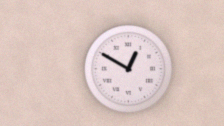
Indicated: 12 h 50 min
